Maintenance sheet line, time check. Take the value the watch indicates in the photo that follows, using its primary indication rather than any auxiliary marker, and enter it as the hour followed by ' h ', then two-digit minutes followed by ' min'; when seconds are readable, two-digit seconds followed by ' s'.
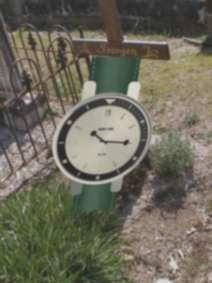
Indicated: 10 h 16 min
